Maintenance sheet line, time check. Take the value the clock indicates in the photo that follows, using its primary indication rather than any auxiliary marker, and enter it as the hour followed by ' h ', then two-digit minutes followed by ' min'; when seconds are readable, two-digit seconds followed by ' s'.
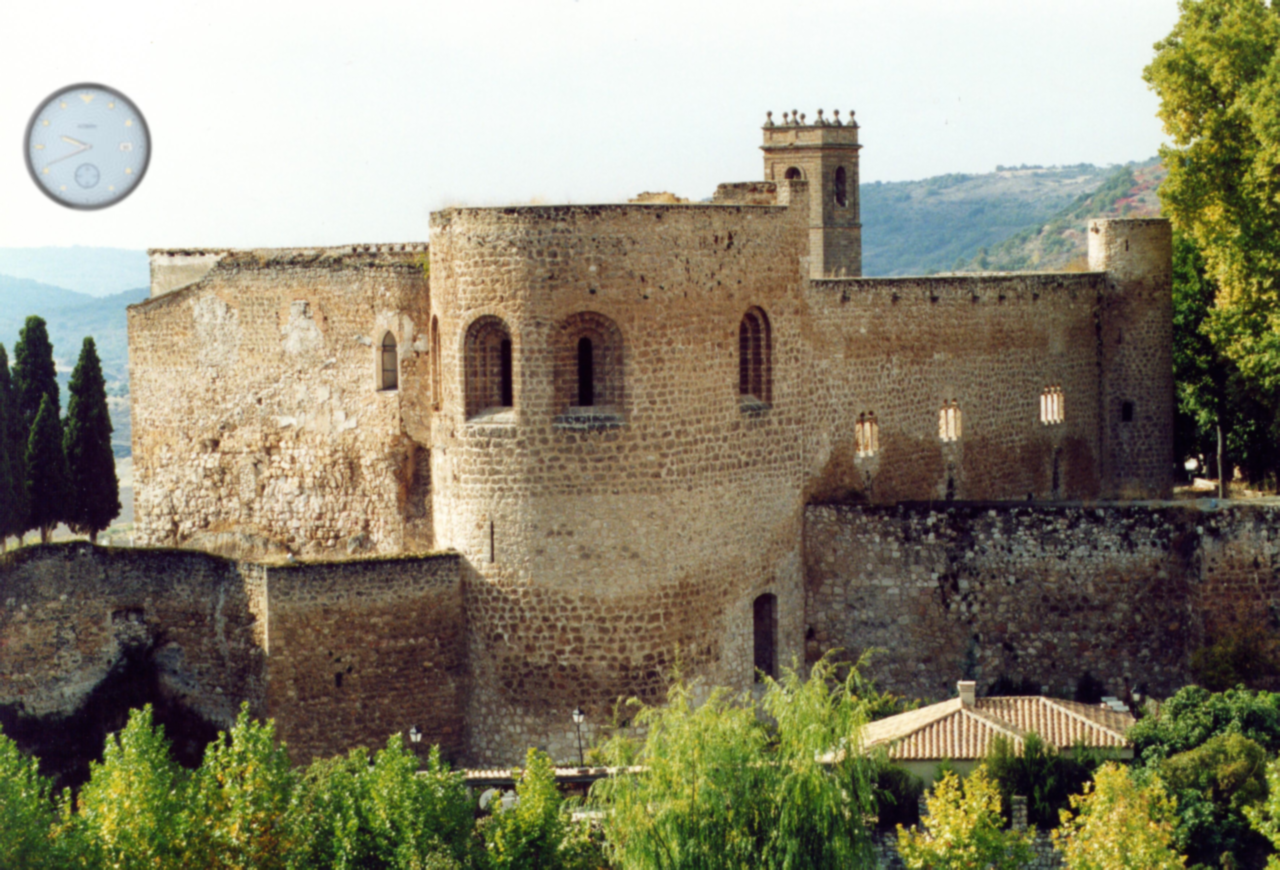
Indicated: 9 h 41 min
